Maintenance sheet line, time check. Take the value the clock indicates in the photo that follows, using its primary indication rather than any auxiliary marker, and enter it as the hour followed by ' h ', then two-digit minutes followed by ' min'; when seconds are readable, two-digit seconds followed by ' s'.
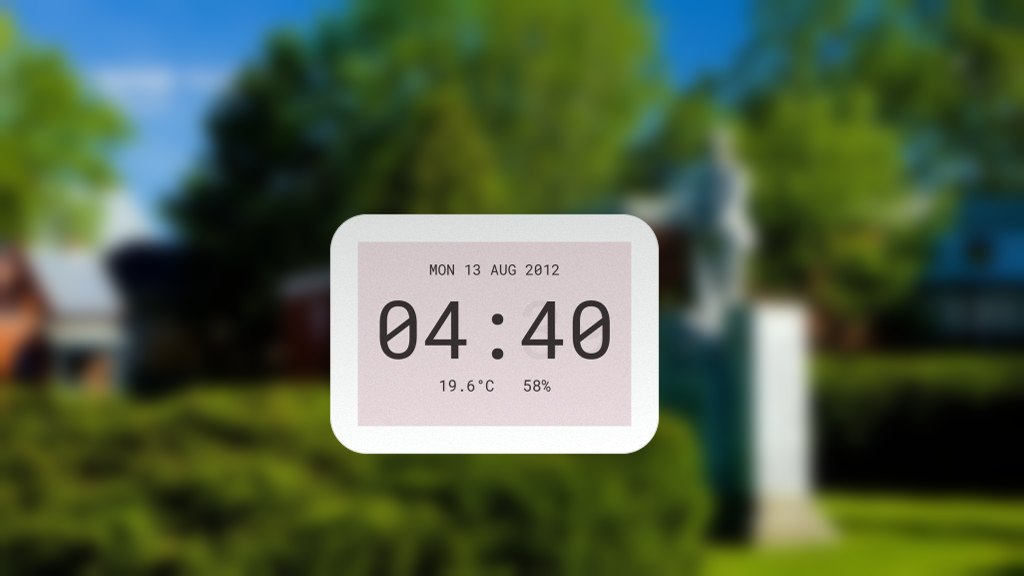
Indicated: 4 h 40 min
